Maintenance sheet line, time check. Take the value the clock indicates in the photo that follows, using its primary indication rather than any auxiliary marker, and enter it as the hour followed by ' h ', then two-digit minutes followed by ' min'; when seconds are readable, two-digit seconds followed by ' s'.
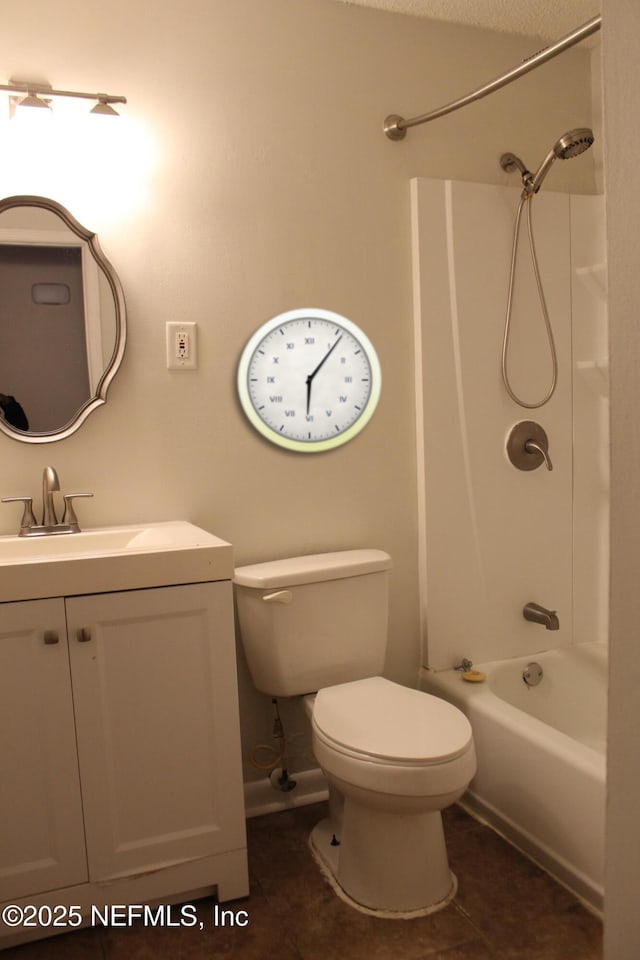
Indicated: 6 h 06 min
